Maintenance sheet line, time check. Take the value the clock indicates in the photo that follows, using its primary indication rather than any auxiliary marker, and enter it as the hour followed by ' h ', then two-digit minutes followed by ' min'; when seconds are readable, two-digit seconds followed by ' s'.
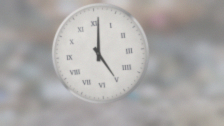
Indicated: 5 h 01 min
